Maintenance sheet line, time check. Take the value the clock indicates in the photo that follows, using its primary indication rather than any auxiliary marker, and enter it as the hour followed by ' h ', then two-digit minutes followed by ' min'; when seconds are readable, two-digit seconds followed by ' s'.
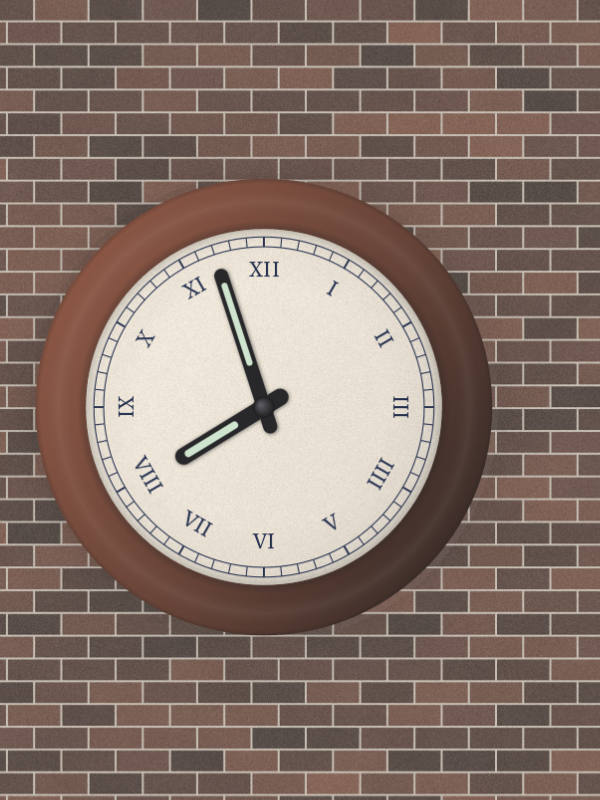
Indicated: 7 h 57 min
